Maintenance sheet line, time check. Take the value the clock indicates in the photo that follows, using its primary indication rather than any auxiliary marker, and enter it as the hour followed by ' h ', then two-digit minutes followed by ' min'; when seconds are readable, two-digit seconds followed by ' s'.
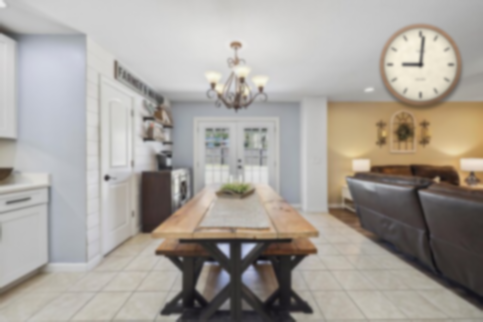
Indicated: 9 h 01 min
